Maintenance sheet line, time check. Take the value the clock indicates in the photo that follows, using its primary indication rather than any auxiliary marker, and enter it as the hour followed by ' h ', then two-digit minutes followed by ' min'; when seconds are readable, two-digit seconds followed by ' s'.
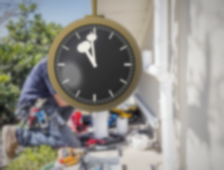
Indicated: 10 h 59 min
